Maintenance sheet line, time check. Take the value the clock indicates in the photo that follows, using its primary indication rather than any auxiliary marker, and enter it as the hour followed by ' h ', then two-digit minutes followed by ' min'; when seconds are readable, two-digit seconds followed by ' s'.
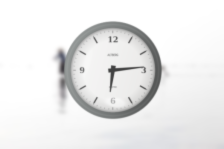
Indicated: 6 h 14 min
